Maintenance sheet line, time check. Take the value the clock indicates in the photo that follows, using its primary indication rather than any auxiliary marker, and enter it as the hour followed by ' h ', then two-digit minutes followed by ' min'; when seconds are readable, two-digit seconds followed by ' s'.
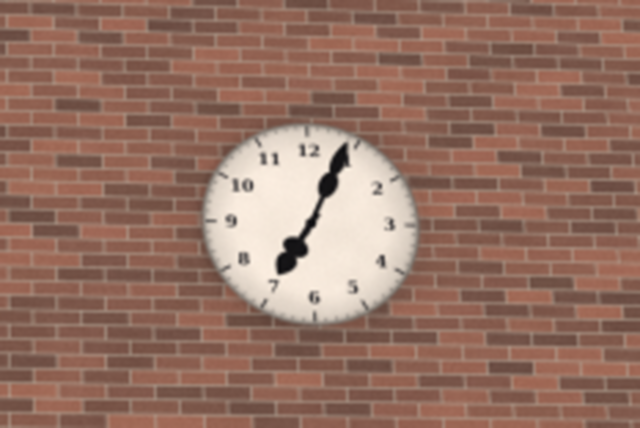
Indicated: 7 h 04 min
